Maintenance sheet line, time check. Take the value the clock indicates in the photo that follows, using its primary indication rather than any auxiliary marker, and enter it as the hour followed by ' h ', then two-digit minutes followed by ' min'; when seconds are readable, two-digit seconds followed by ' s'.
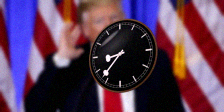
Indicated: 8 h 37 min
